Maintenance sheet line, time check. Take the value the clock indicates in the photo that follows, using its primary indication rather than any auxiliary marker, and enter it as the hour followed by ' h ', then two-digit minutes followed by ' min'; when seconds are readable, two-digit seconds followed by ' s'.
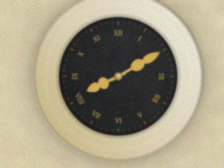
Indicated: 8 h 10 min
